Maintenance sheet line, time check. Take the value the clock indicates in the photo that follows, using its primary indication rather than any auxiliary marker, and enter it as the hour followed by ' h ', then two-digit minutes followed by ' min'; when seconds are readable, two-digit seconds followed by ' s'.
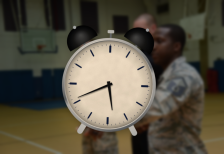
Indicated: 5 h 41 min
